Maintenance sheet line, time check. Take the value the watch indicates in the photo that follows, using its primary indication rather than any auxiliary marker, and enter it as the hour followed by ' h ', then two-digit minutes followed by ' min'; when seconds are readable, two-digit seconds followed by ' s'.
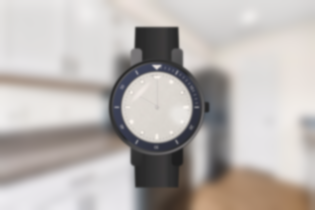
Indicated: 10 h 00 min
